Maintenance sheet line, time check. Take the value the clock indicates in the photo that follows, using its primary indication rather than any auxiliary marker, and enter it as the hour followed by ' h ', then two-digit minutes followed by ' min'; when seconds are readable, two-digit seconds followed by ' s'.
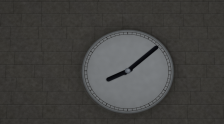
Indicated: 8 h 08 min
